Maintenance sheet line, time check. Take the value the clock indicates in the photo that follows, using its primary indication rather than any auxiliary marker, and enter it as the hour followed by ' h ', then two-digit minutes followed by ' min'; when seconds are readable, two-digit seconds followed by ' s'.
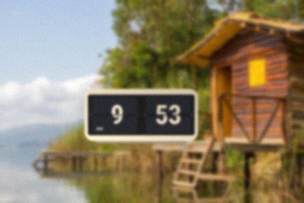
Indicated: 9 h 53 min
